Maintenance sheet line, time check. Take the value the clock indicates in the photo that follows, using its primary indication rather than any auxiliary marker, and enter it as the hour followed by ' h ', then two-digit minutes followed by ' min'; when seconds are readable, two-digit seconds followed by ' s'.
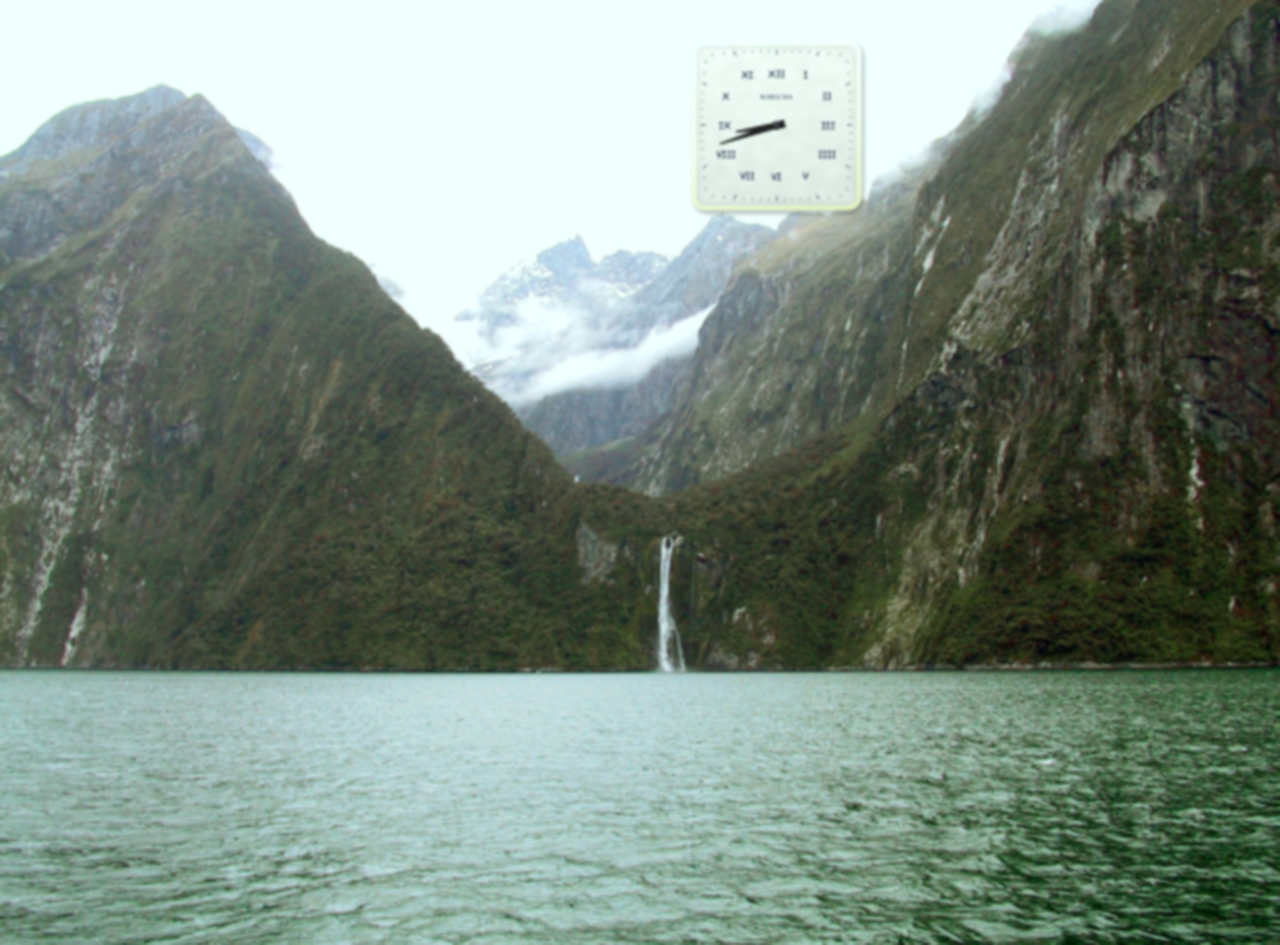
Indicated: 8 h 42 min
